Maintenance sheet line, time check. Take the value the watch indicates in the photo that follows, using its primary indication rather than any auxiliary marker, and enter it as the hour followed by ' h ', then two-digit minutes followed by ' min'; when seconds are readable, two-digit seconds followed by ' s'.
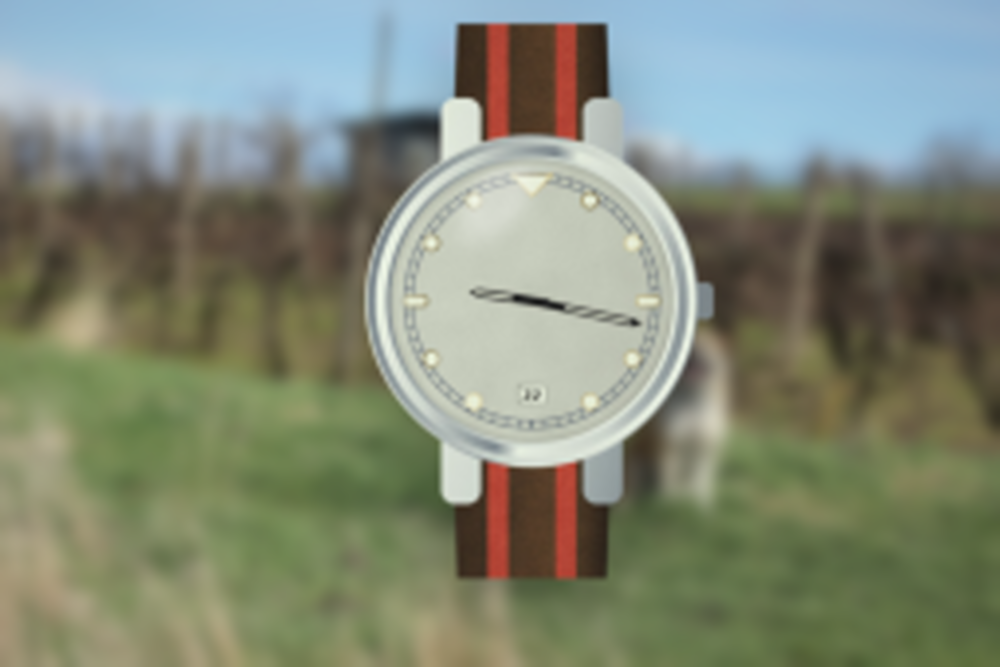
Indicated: 9 h 17 min
